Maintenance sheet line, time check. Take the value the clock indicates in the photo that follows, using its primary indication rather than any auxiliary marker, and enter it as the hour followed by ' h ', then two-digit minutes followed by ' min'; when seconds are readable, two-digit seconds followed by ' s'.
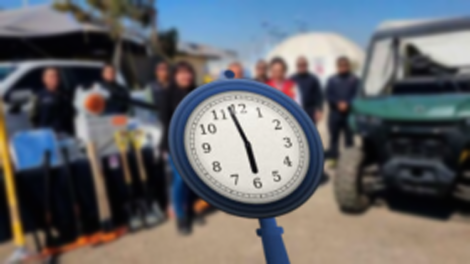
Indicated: 5 h 58 min
